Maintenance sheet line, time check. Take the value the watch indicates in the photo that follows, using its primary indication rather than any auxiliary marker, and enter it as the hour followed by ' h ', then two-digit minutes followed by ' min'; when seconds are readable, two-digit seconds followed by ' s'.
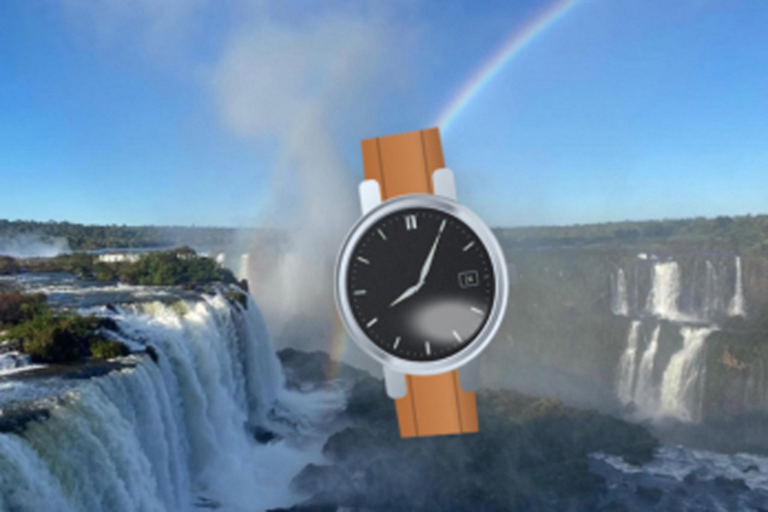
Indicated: 8 h 05 min
